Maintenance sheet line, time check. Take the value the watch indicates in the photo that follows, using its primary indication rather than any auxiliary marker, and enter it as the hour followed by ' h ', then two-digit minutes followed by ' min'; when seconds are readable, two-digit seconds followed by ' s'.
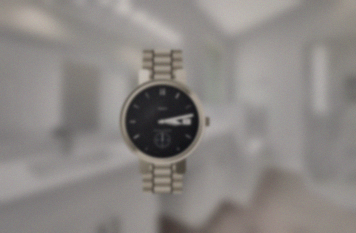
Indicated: 3 h 13 min
